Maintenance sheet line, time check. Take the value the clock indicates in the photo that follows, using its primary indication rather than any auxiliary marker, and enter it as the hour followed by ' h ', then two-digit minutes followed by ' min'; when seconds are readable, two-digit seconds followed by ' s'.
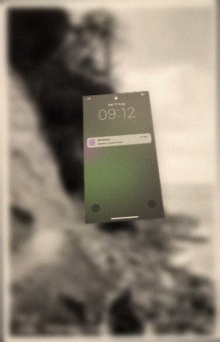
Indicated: 9 h 12 min
